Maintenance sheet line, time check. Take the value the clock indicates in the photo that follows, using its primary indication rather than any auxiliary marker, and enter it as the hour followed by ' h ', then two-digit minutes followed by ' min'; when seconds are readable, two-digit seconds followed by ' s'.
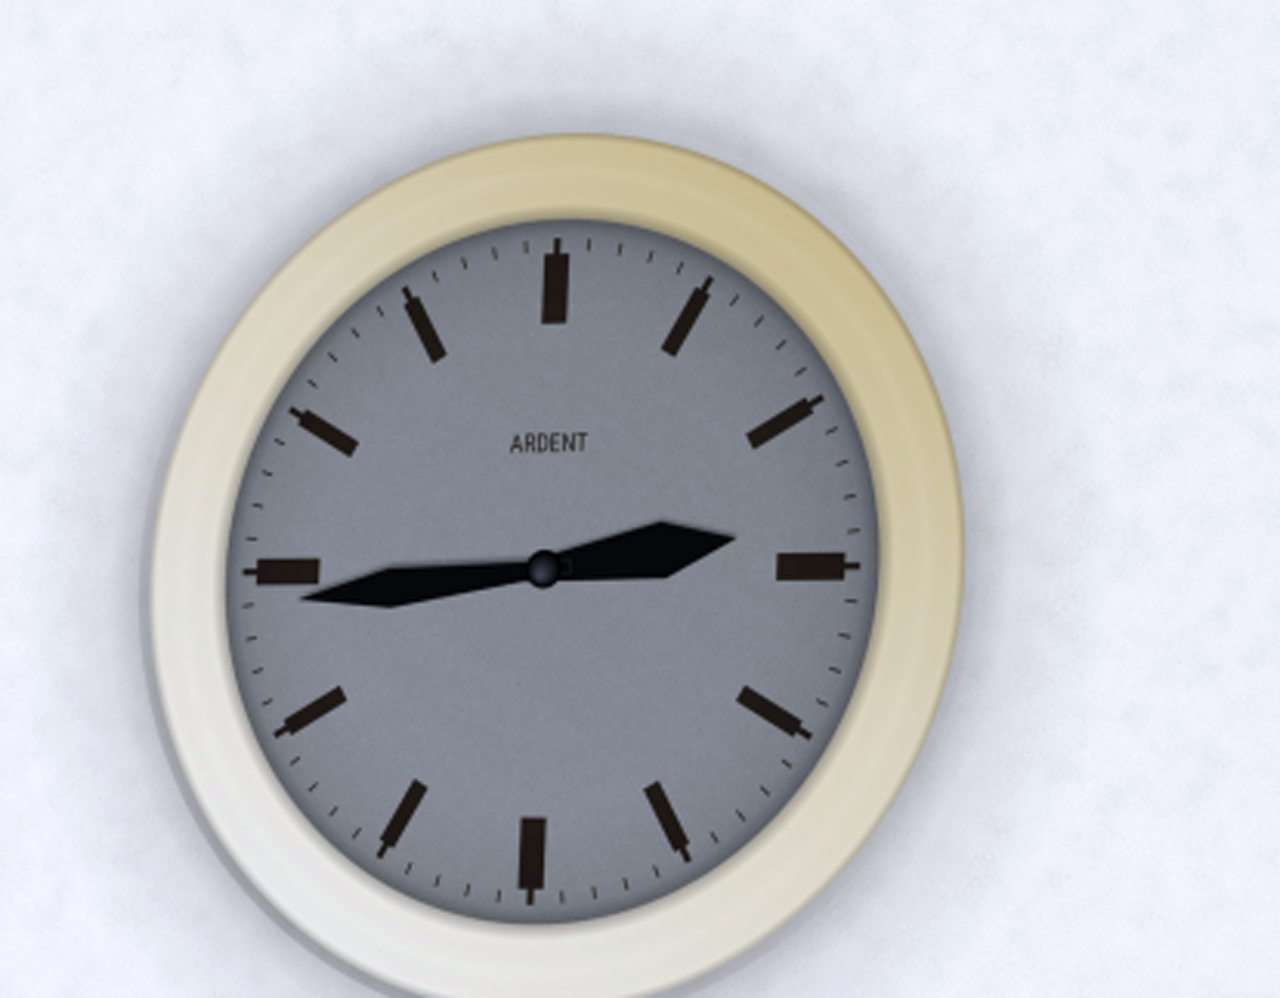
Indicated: 2 h 44 min
